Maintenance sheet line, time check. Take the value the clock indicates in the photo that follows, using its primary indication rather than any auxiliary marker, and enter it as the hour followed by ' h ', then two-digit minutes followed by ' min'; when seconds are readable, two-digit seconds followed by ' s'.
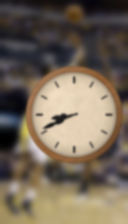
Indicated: 8 h 41 min
